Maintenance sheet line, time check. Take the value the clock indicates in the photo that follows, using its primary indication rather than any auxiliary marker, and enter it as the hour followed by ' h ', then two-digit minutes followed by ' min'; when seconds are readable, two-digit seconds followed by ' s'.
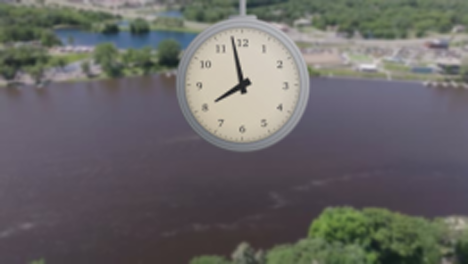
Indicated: 7 h 58 min
